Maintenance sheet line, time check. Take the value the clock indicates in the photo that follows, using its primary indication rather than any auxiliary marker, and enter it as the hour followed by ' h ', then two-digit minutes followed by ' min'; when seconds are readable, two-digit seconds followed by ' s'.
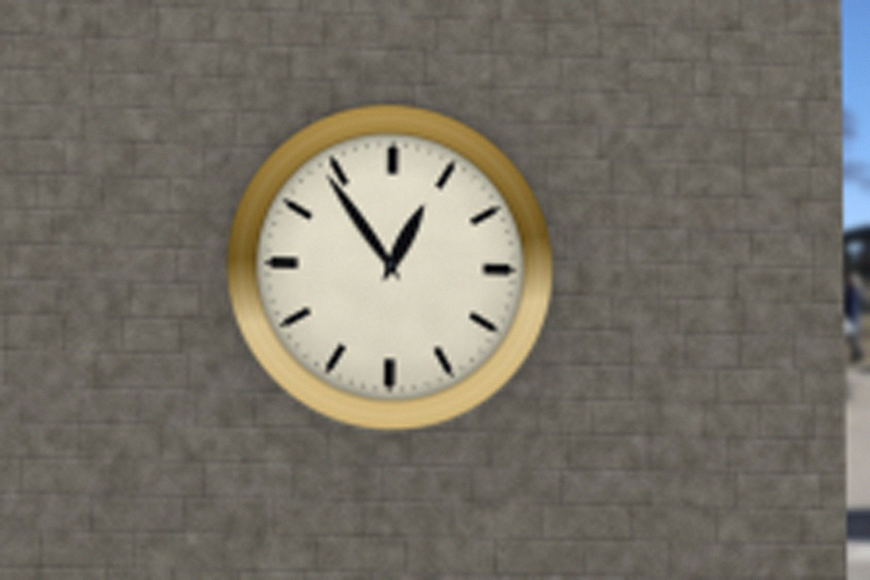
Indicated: 12 h 54 min
